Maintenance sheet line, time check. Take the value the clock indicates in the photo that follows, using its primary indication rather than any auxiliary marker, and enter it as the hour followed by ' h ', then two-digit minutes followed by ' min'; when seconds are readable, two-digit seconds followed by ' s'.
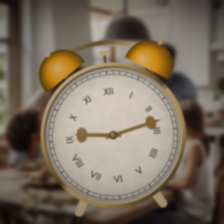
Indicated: 9 h 13 min
